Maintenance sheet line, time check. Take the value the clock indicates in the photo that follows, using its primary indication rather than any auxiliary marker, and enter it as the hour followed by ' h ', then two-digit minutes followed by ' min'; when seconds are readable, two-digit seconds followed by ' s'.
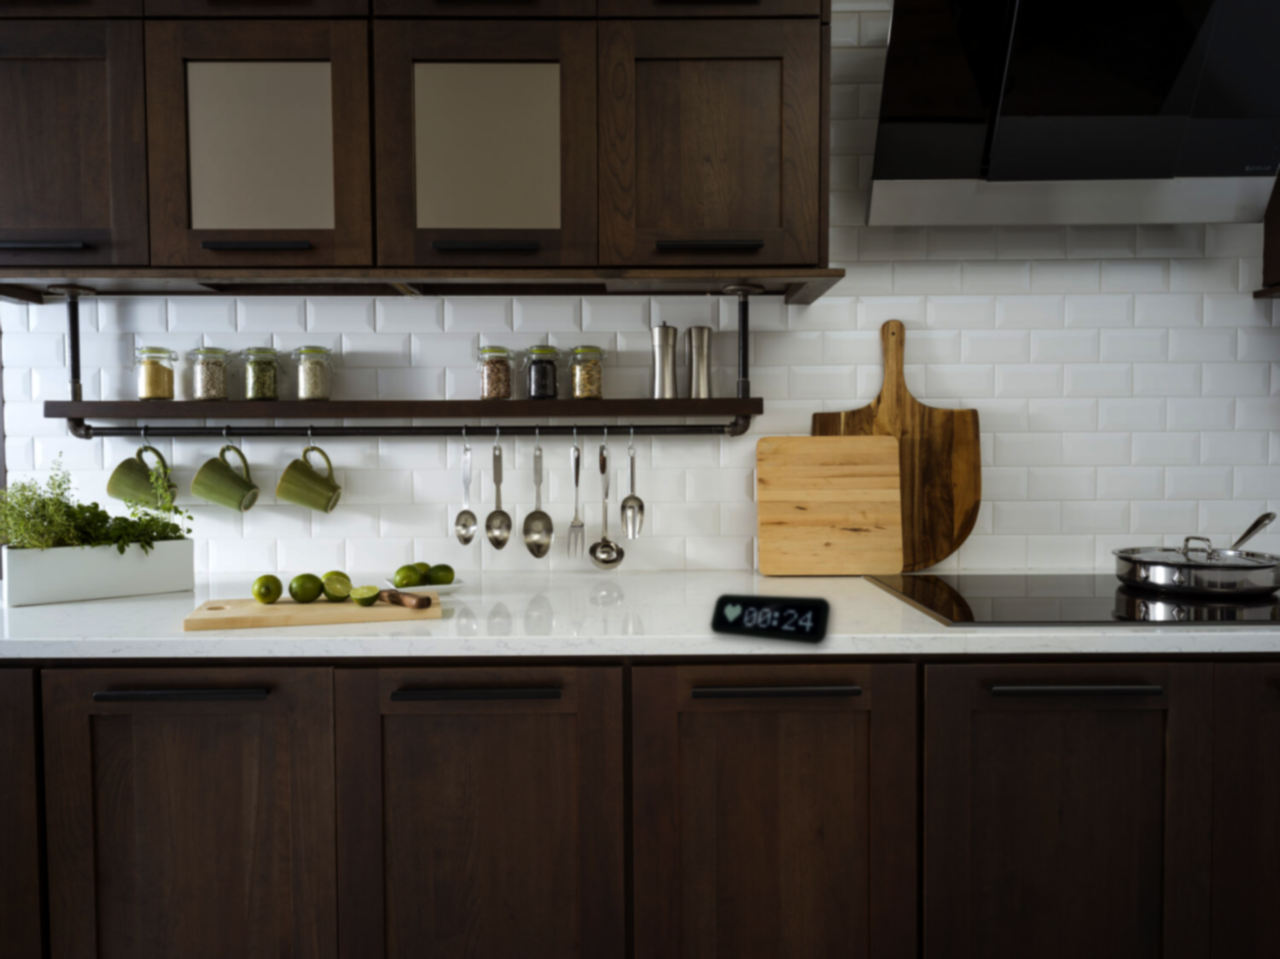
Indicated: 0 h 24 min
